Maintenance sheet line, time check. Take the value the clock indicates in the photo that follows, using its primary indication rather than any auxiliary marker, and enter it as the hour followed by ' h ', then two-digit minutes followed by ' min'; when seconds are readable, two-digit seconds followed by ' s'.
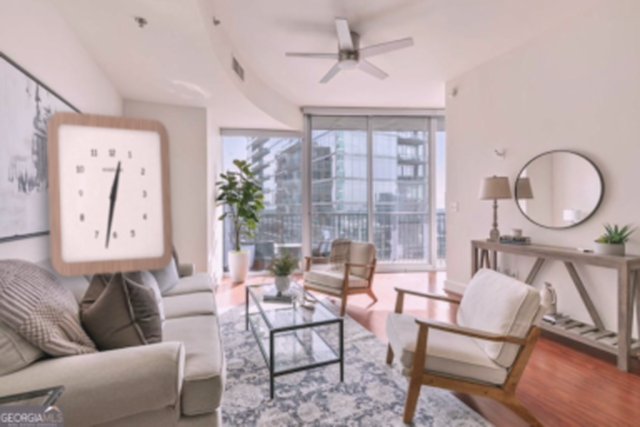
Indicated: 12 h 32 min
